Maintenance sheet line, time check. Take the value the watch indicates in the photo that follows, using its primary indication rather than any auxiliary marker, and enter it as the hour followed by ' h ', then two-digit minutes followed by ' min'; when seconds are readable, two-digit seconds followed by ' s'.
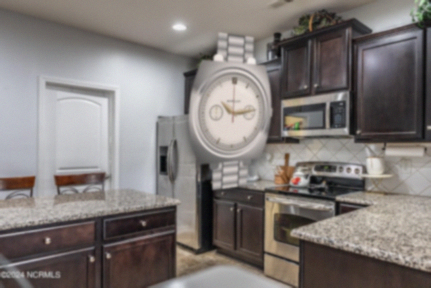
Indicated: 10 h 14 min
